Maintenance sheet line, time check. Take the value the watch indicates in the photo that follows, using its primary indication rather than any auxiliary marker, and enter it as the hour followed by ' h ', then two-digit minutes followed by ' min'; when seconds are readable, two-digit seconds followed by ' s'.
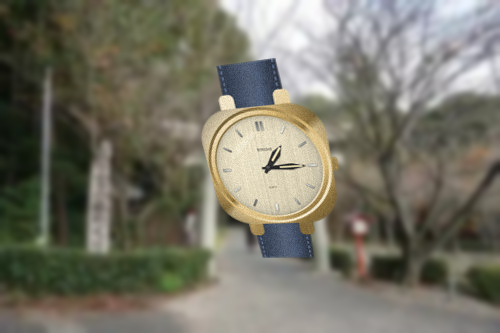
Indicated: 1 h 15 min
